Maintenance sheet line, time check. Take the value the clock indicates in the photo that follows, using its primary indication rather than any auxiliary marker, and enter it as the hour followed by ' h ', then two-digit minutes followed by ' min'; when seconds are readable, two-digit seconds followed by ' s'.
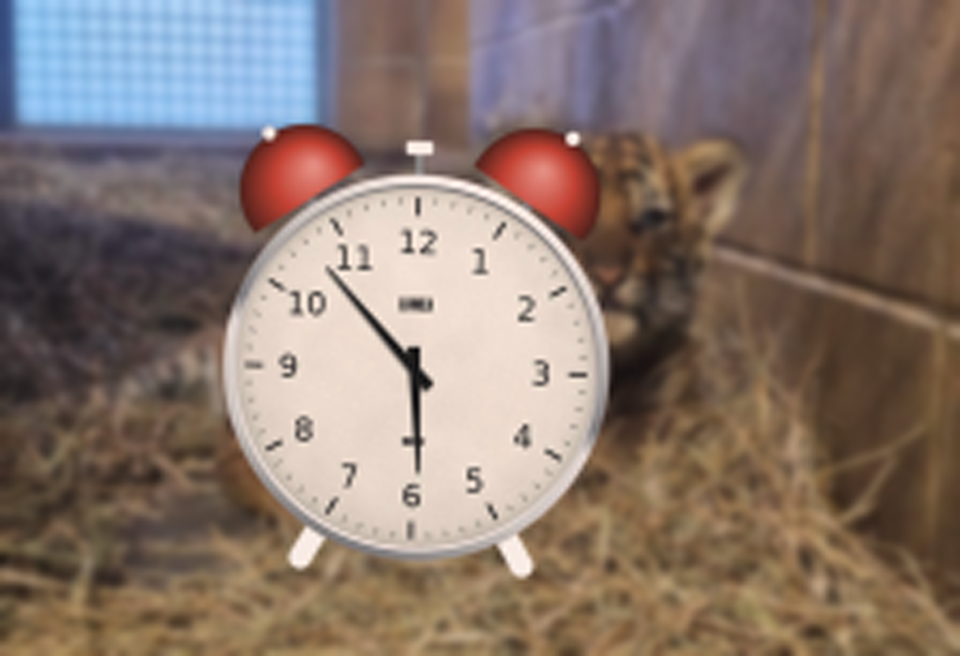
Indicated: 5 h 53 min
